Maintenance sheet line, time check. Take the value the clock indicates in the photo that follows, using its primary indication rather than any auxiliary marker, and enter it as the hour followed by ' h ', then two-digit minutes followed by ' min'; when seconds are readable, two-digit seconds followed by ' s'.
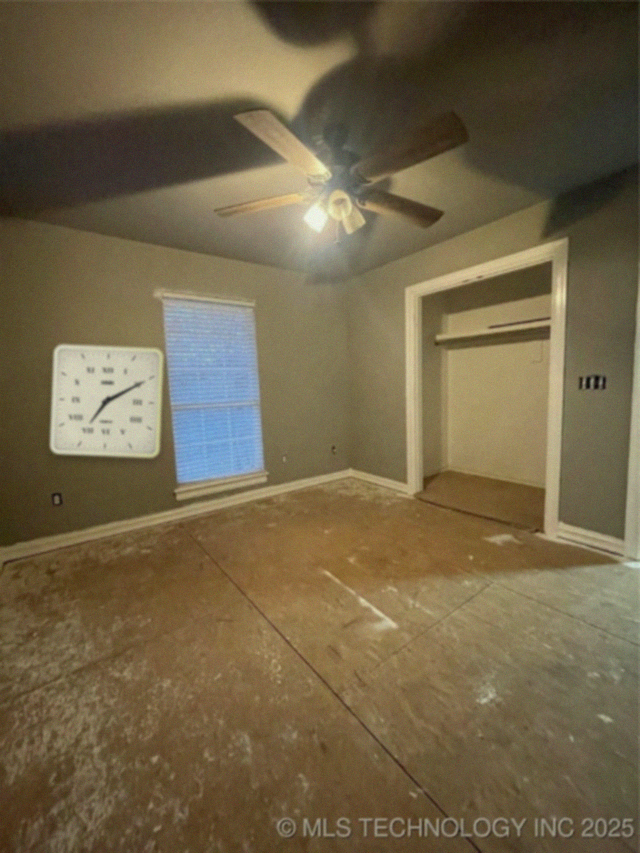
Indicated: 7 h 10 min
